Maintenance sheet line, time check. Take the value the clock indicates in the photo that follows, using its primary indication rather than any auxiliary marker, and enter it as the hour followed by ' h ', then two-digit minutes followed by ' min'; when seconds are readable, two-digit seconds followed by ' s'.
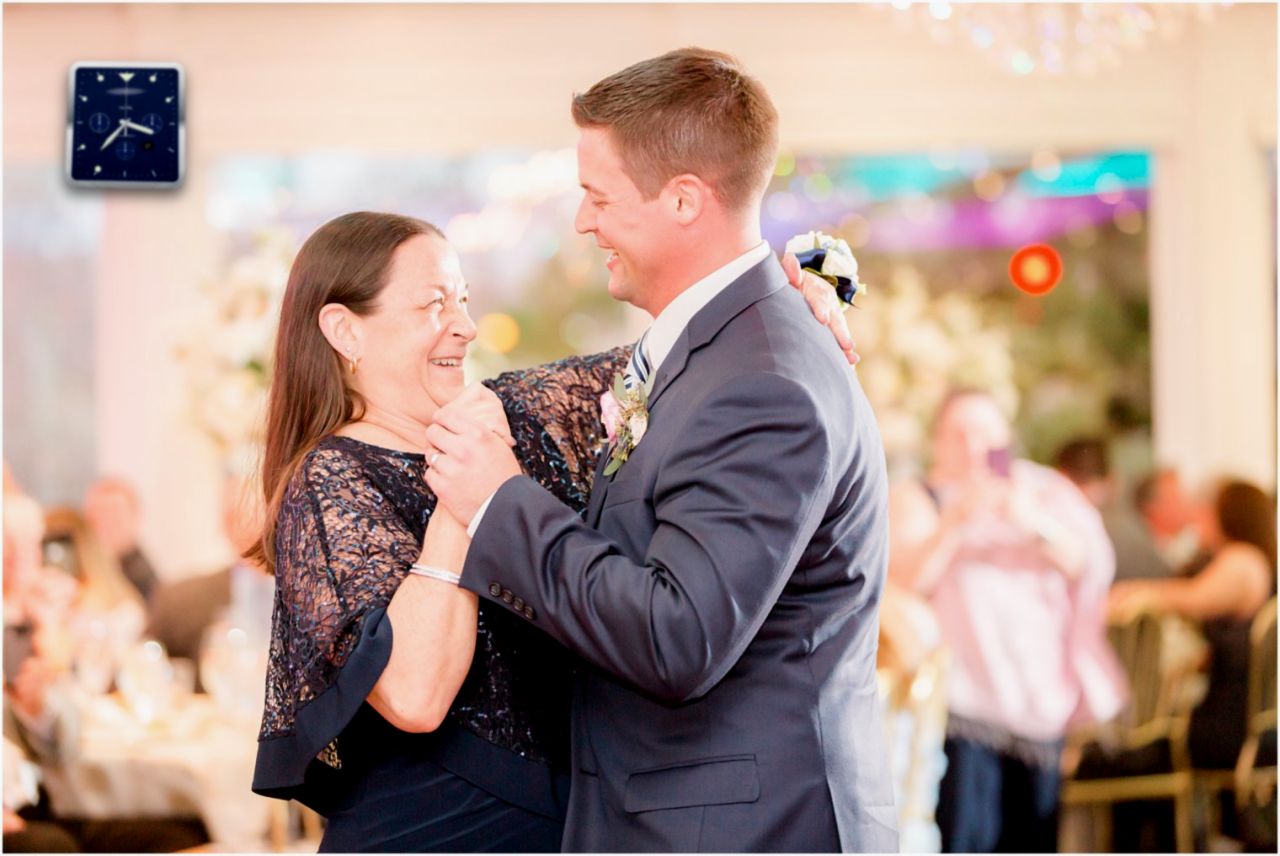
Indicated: 3 h 37 min
